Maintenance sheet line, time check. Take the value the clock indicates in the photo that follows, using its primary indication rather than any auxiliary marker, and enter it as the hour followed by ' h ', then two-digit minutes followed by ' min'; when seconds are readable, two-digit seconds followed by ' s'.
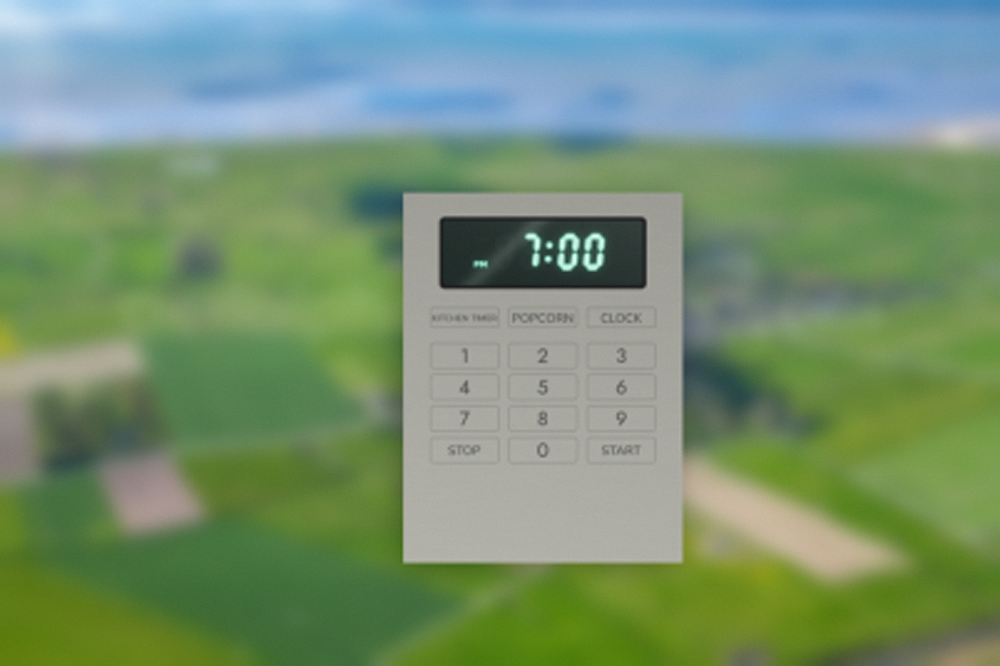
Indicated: 7 h 00 min
